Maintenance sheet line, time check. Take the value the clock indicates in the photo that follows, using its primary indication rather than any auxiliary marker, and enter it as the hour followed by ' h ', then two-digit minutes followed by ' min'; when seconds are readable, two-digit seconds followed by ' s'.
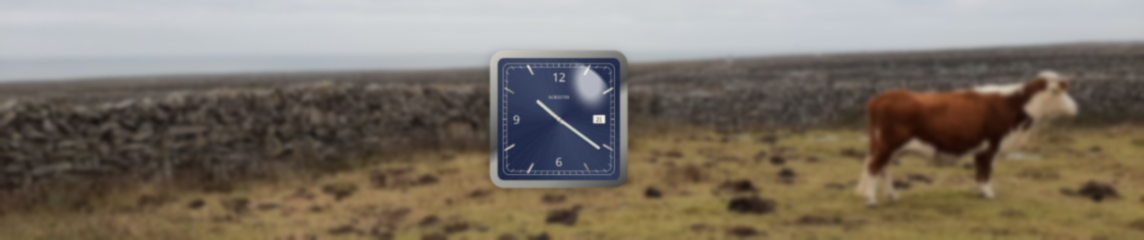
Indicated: 10 h 21 min
